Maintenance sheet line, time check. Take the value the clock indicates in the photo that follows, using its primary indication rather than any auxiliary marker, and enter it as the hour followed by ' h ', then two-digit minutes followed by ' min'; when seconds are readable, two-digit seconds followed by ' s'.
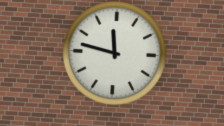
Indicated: 11 h 47 min
